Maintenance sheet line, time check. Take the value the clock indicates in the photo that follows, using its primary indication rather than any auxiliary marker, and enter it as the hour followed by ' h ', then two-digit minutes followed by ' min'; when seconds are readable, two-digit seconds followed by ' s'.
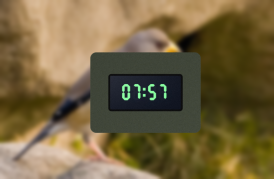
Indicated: 7 h 57 min
